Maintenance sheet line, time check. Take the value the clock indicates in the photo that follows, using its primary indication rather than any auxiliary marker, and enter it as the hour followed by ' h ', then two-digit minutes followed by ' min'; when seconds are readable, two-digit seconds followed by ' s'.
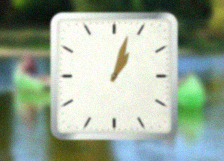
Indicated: 1 h 03 min
